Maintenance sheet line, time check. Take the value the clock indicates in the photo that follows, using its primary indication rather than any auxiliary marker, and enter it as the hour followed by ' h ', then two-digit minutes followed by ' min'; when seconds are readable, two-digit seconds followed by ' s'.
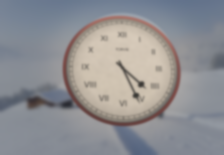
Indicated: 4 h 26 min
